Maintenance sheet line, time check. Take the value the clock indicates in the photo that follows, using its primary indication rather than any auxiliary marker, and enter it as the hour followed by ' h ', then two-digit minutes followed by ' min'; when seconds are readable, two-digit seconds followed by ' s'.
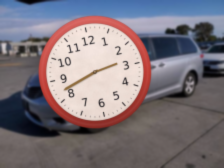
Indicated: 2 h 42 min
